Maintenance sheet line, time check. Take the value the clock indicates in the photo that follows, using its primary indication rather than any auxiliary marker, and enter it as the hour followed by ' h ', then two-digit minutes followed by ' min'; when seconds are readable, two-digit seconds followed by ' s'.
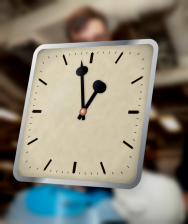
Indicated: 12 h 58 min
